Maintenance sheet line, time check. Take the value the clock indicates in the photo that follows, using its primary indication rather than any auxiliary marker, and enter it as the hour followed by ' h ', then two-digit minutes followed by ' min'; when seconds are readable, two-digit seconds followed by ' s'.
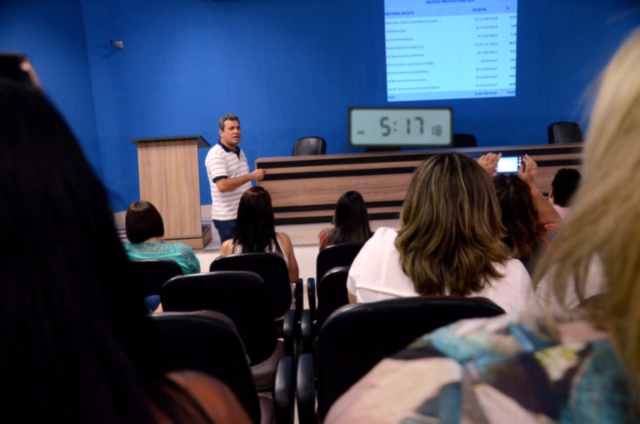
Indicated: 5 h 17 min
